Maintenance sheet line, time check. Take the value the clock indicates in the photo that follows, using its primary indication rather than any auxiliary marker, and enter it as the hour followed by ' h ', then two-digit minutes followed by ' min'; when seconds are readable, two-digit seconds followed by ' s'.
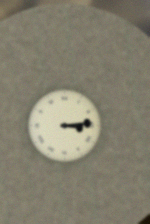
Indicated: 3 h 14 min
